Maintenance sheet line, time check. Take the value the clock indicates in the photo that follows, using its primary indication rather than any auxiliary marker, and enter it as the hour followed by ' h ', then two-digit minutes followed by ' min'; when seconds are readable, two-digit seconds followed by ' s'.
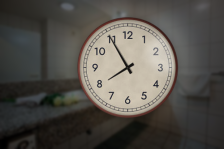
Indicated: 7 h 55 min
